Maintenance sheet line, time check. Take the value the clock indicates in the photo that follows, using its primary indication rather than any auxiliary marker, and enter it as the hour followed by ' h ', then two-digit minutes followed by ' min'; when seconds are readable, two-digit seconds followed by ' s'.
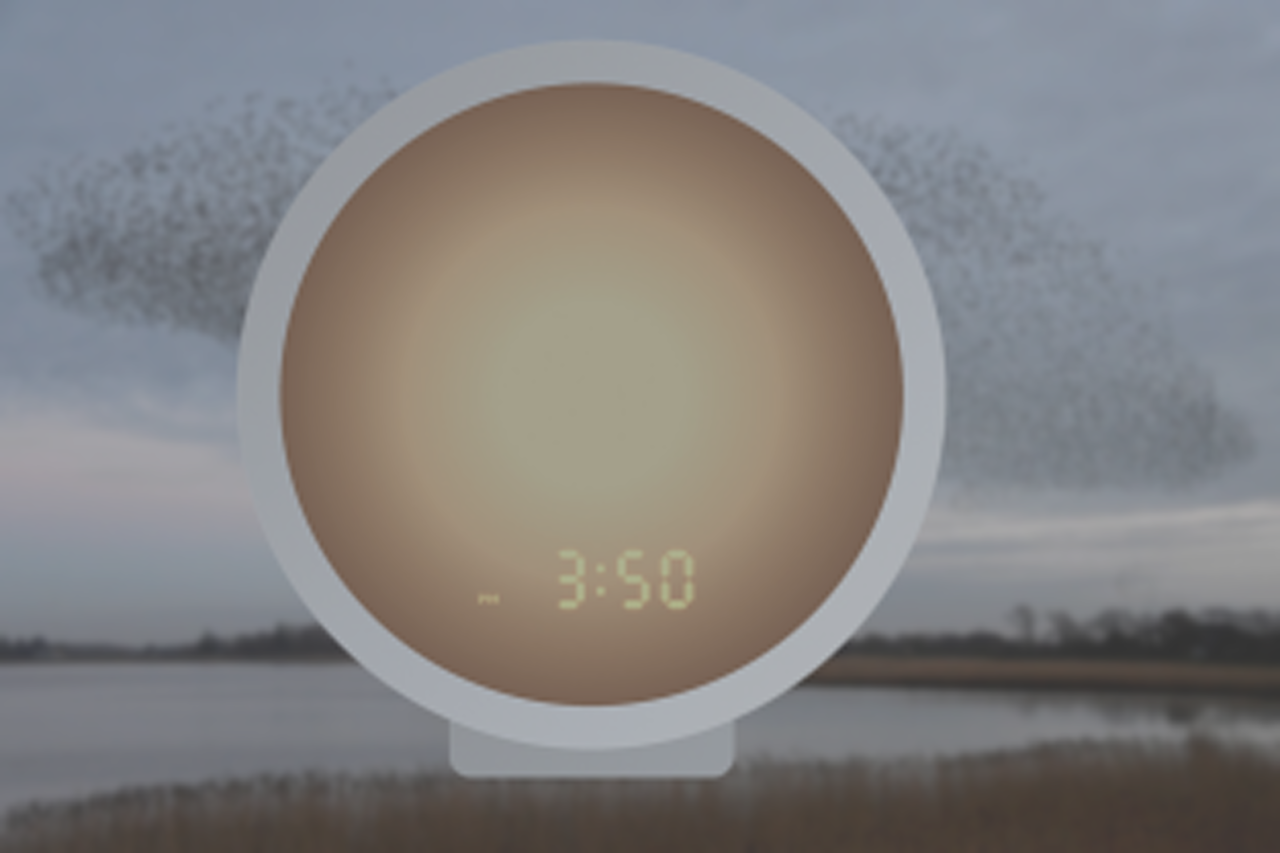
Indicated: 3 h 50 min
